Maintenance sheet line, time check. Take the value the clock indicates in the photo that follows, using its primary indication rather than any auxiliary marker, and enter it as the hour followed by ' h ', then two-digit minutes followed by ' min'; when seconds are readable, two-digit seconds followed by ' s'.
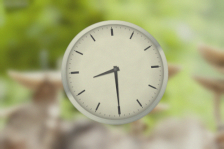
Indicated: 8 h 30 min
